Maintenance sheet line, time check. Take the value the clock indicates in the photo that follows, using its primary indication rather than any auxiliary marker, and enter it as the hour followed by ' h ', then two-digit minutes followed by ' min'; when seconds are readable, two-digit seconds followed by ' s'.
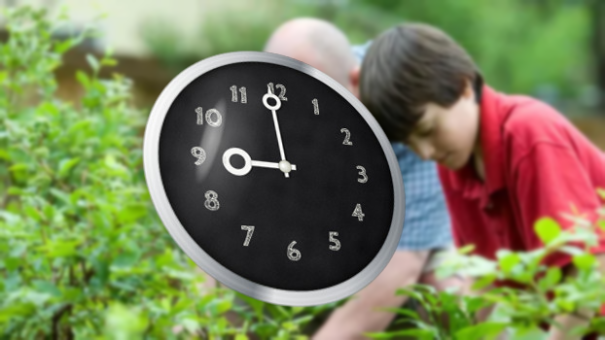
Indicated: 8 h 59 min
